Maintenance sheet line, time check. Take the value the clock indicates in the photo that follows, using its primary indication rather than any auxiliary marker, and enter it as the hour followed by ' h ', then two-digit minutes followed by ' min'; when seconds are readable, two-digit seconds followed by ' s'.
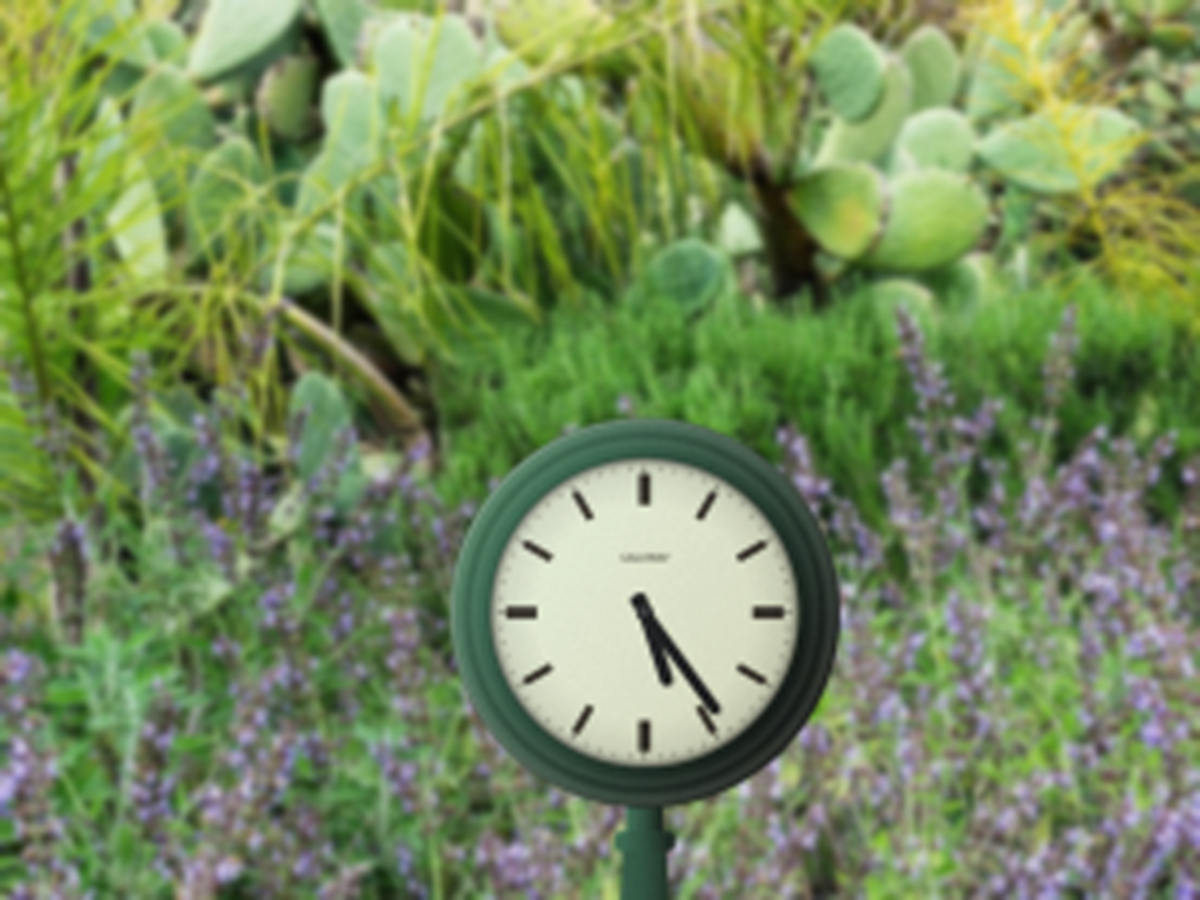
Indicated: 5 h 24 min
